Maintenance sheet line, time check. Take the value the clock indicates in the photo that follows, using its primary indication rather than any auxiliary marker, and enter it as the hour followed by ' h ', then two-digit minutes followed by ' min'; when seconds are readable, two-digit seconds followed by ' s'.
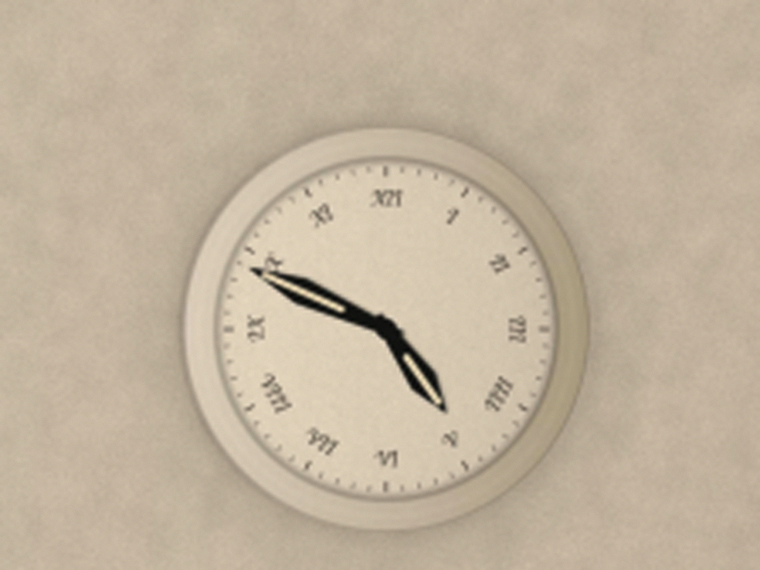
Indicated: 4 h 49 min
